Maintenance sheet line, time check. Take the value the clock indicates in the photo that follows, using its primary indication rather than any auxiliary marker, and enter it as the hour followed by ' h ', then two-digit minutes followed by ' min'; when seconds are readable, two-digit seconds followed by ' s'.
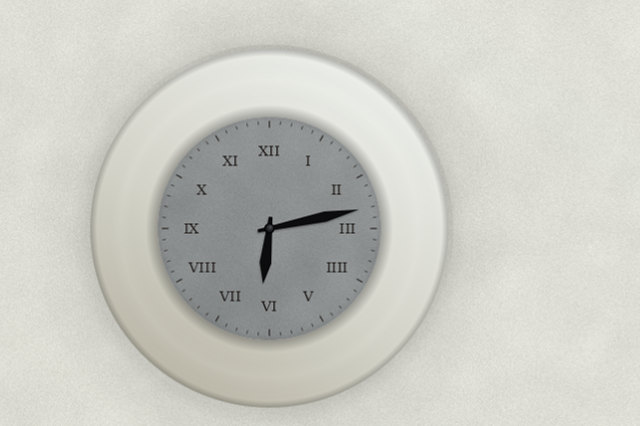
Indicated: 6 h 13 min
